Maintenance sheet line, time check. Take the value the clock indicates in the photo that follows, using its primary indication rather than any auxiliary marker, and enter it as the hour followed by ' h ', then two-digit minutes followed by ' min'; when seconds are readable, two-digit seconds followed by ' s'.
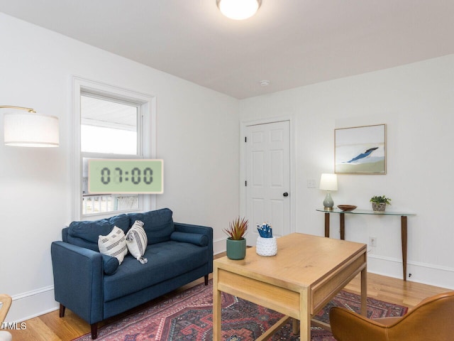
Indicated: 7 h 00 min
